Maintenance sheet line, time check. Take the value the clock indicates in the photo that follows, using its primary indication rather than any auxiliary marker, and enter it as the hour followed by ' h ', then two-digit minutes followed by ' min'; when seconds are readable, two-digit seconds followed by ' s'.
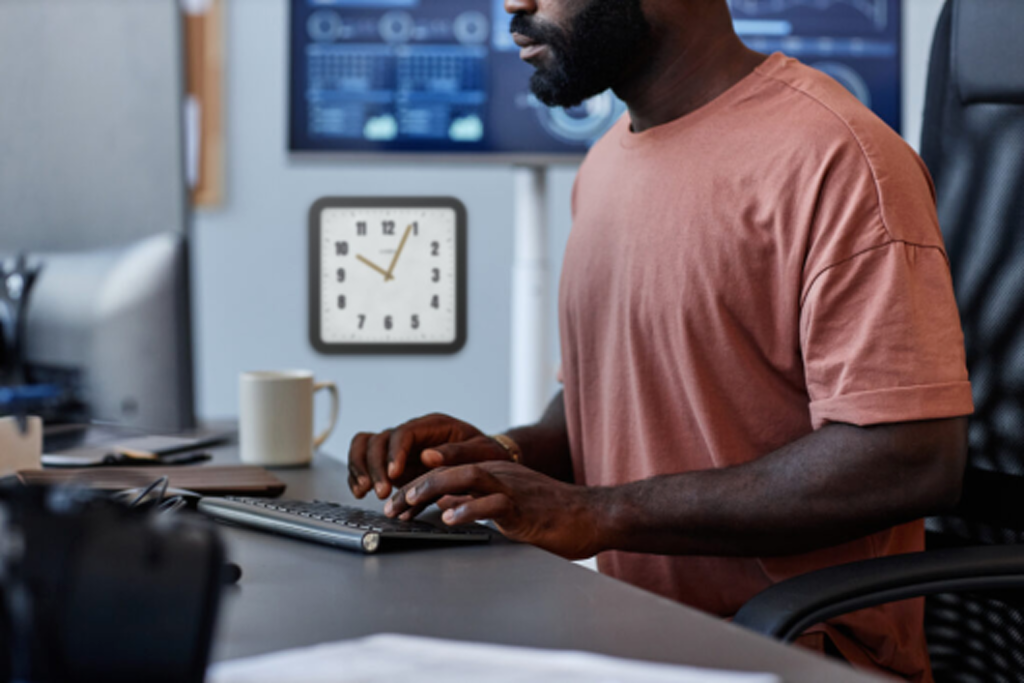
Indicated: 10 h 04 min
